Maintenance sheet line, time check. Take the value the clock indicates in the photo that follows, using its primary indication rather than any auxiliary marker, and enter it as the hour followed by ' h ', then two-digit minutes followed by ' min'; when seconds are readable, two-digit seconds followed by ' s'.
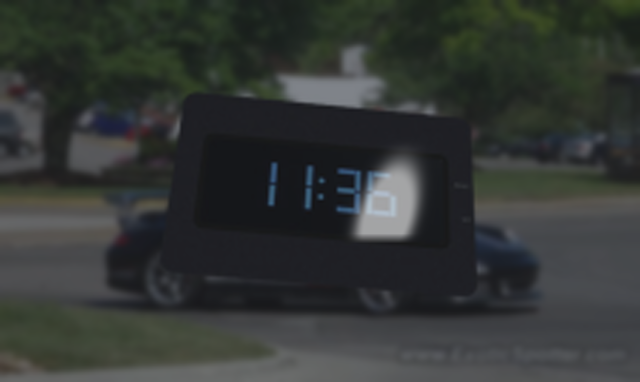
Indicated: 11 h 36 min
